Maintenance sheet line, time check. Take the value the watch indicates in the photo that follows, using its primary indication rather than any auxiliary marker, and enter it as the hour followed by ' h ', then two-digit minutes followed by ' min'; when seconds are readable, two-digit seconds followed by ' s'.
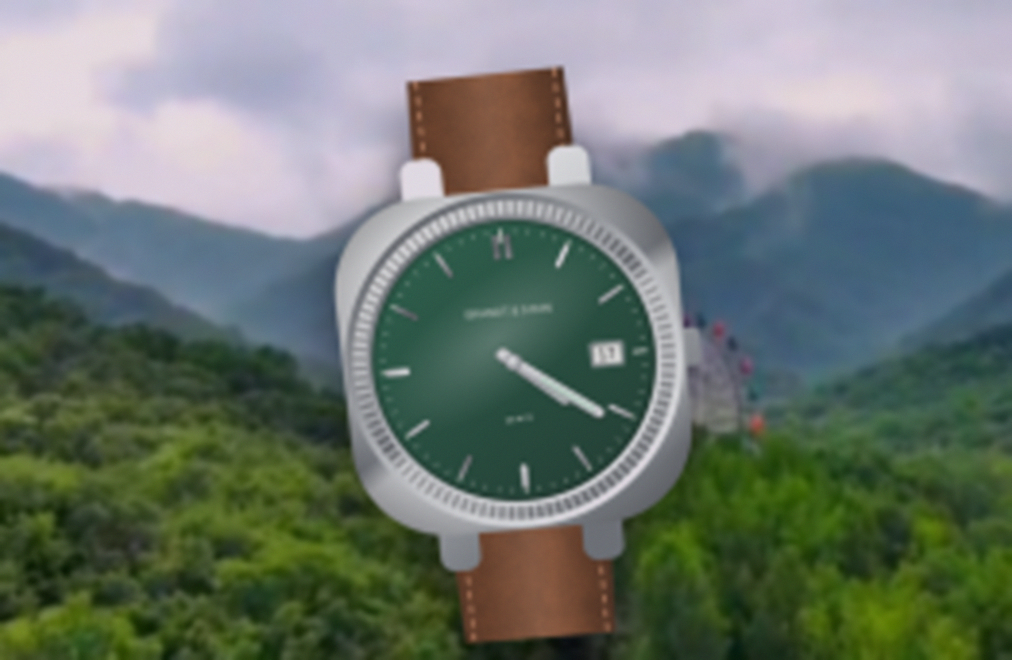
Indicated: 4 h 21 min
